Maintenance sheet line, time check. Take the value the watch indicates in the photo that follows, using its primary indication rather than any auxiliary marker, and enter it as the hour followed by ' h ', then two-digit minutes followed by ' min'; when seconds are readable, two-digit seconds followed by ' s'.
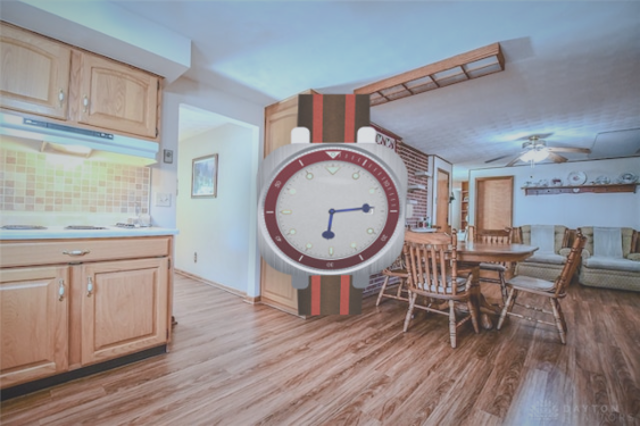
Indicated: 6 h 14 min
